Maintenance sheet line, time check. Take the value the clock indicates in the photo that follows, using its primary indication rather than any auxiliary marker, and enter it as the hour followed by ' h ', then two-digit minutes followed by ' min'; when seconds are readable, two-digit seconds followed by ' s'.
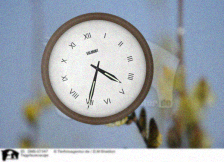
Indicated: 4 h 35 min
